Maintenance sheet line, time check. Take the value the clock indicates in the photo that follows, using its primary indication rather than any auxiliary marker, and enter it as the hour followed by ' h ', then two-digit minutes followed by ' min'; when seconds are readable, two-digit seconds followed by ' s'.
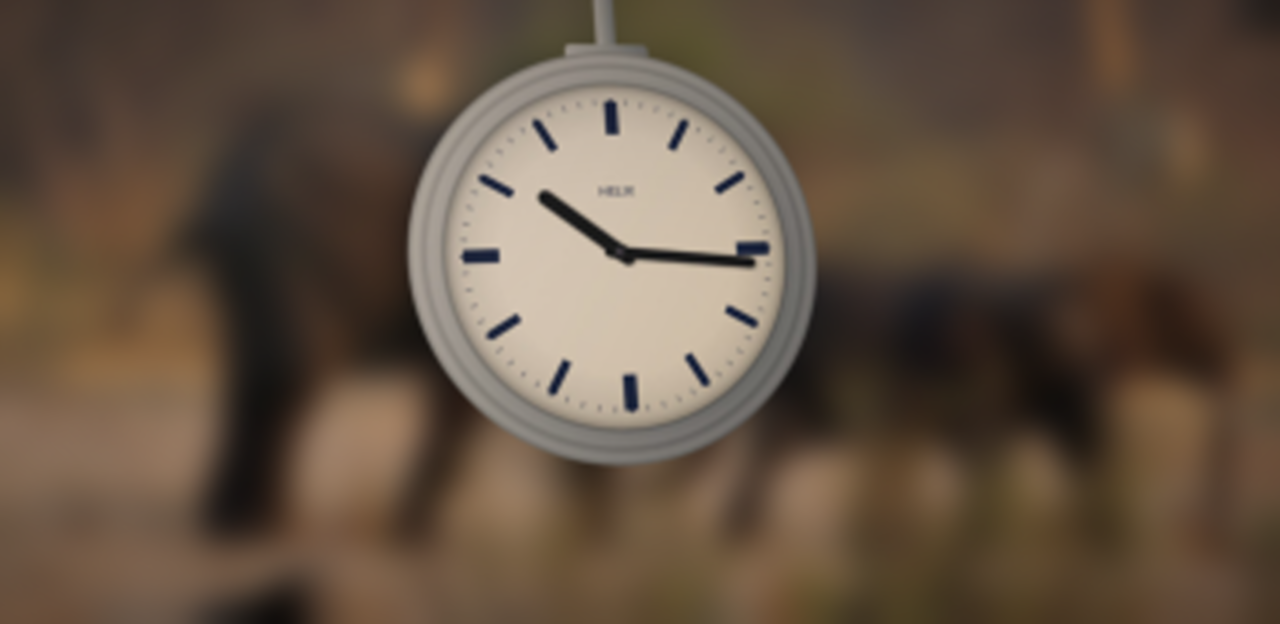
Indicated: 10 h 16 min
